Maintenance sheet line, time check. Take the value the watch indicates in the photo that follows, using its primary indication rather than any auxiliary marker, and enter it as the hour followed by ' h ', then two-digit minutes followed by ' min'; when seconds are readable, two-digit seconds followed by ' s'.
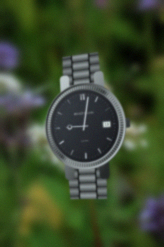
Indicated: 9 h 02 min
